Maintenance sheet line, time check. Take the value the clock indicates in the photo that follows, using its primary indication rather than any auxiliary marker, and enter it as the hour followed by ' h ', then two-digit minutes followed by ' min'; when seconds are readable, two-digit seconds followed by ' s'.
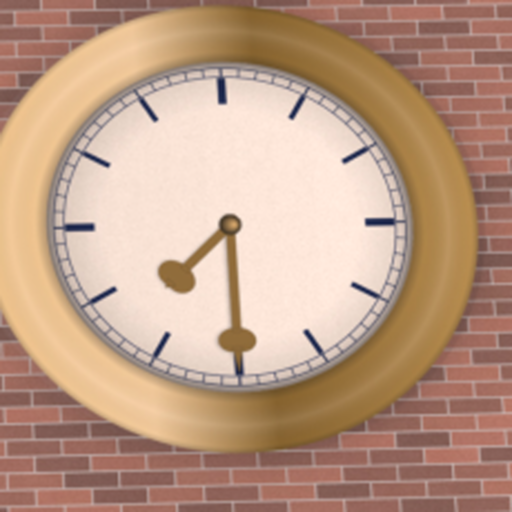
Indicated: 7 h 30 min
